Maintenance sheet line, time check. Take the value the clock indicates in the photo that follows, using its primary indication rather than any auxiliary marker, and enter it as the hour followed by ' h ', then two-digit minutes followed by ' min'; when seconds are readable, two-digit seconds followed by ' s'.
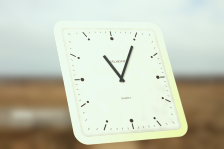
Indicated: 11 h 05 min
